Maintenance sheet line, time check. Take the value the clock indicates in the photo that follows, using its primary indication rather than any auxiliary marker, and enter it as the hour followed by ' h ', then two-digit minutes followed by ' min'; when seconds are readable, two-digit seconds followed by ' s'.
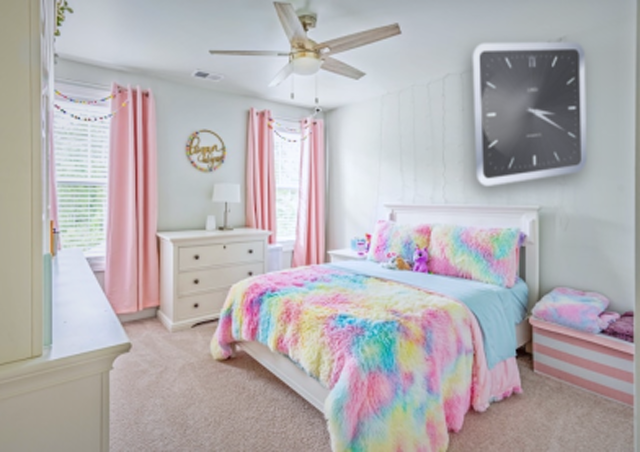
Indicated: 3 h 20 min
